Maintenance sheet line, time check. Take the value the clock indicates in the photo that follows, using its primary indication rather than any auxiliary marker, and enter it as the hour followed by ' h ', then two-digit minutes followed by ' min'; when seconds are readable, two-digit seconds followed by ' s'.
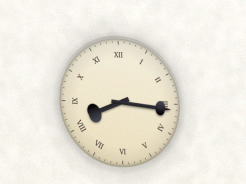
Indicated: 8 h 16 min
